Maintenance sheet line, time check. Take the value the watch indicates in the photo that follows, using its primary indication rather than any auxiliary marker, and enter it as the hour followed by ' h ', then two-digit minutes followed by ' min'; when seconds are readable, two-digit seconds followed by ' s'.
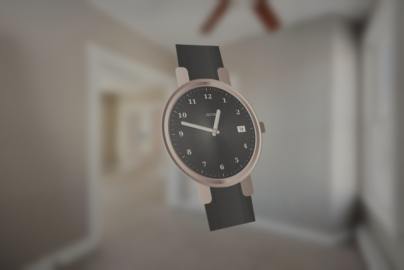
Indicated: 12 h 48 min
